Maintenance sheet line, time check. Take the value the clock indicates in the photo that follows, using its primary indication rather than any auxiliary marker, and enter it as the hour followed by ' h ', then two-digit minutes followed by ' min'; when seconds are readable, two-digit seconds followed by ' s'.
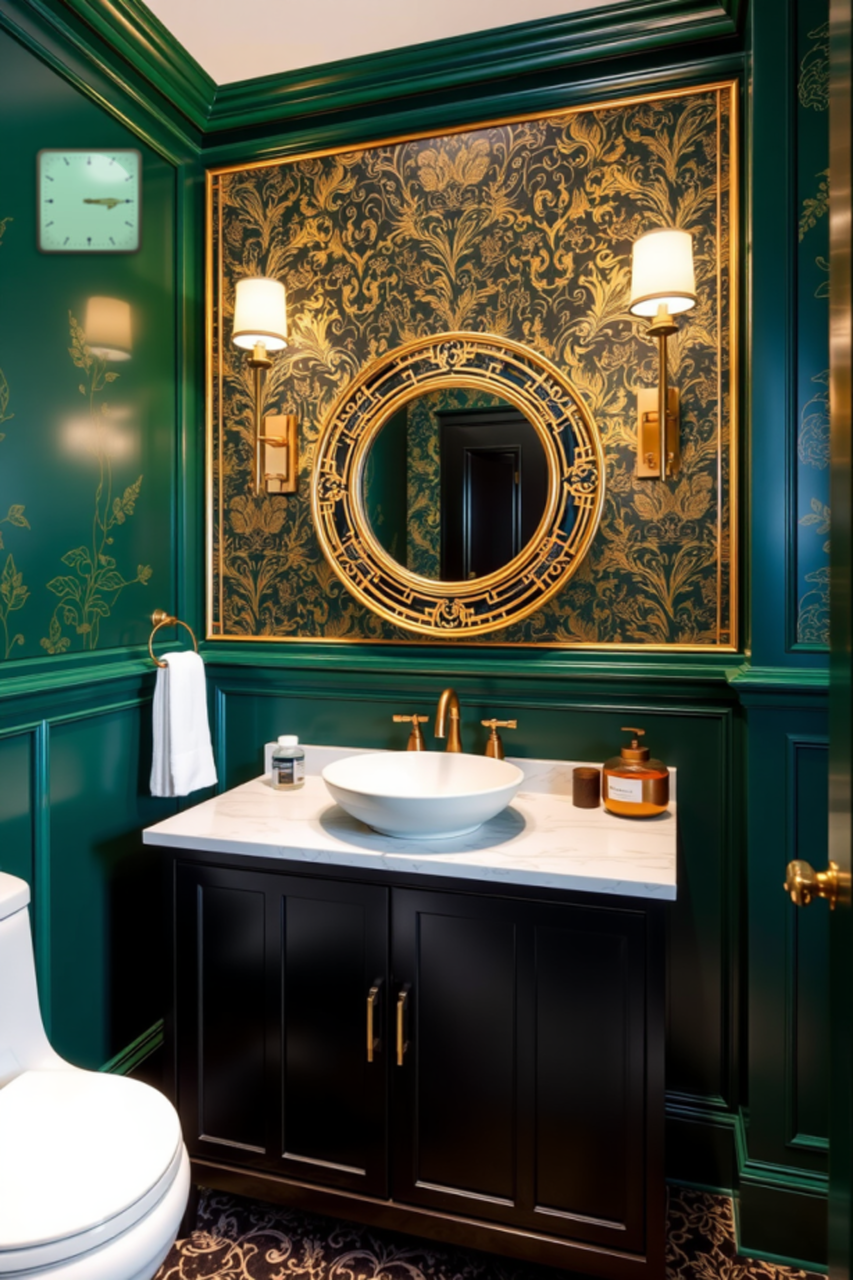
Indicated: 3 h 15 min
